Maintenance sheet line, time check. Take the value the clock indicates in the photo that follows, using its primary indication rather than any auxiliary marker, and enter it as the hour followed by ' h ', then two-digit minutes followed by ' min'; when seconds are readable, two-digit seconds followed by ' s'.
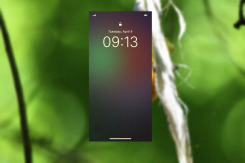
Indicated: 9 h 13 min
